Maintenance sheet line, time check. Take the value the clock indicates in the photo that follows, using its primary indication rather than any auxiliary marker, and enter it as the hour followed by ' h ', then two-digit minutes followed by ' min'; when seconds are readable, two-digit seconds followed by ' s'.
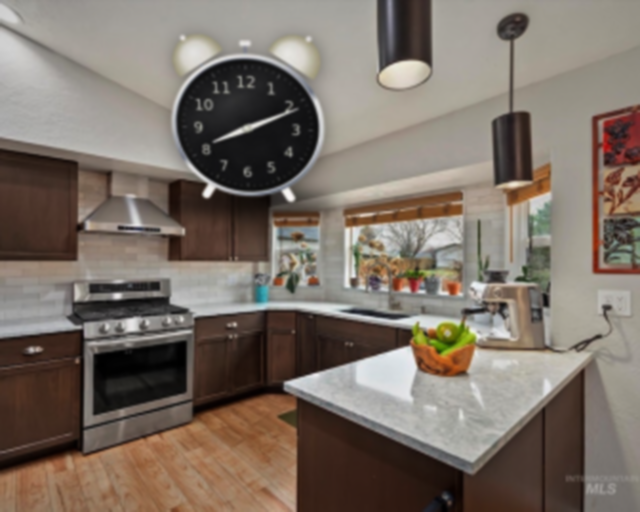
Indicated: 8 h 11 min
